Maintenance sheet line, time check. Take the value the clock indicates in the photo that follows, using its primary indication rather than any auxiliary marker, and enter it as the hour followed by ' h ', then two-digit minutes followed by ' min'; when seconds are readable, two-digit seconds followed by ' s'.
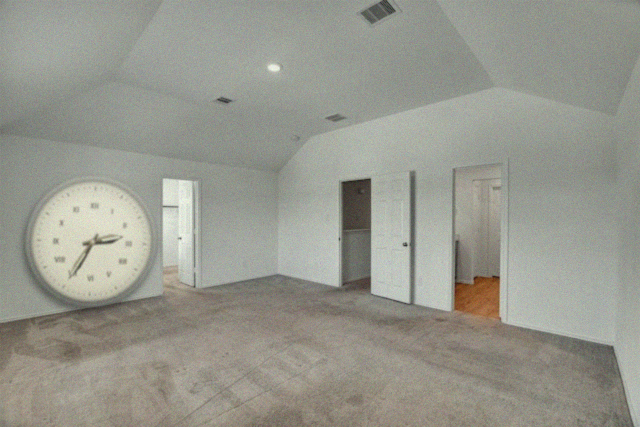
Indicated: 2 h 35 min
